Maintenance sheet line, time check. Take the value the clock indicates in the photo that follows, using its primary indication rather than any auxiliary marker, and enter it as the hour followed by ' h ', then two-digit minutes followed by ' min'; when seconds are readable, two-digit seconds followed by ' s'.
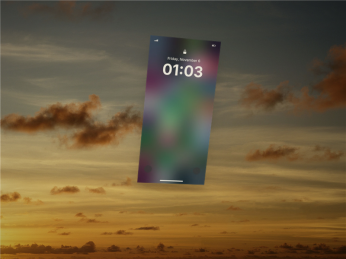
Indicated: 1 h 03 min
